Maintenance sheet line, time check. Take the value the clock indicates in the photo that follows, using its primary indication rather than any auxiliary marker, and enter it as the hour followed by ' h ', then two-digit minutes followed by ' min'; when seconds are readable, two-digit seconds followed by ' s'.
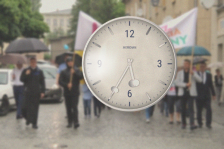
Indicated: 5 h 35 min
